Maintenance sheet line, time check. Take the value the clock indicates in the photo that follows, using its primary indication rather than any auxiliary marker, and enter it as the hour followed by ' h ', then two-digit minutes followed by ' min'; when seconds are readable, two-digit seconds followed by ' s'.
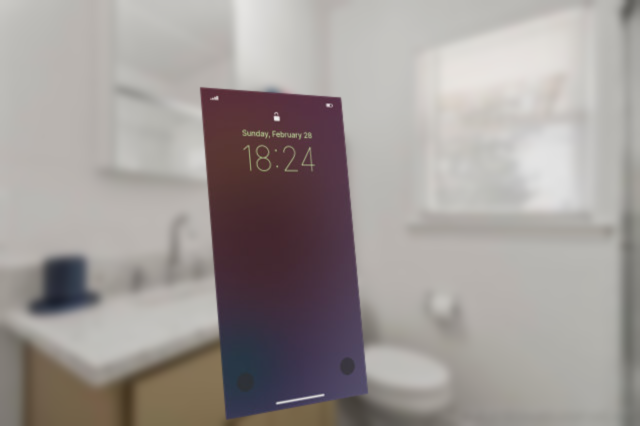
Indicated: 18 h 24 min
